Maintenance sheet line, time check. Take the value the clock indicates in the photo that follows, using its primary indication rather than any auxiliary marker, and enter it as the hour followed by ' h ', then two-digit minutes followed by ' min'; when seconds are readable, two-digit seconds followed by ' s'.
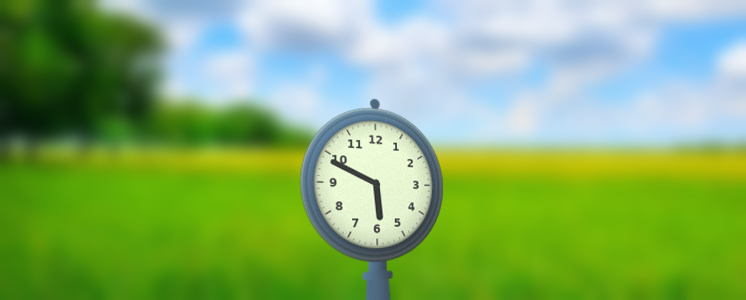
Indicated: 5 h 49 min
